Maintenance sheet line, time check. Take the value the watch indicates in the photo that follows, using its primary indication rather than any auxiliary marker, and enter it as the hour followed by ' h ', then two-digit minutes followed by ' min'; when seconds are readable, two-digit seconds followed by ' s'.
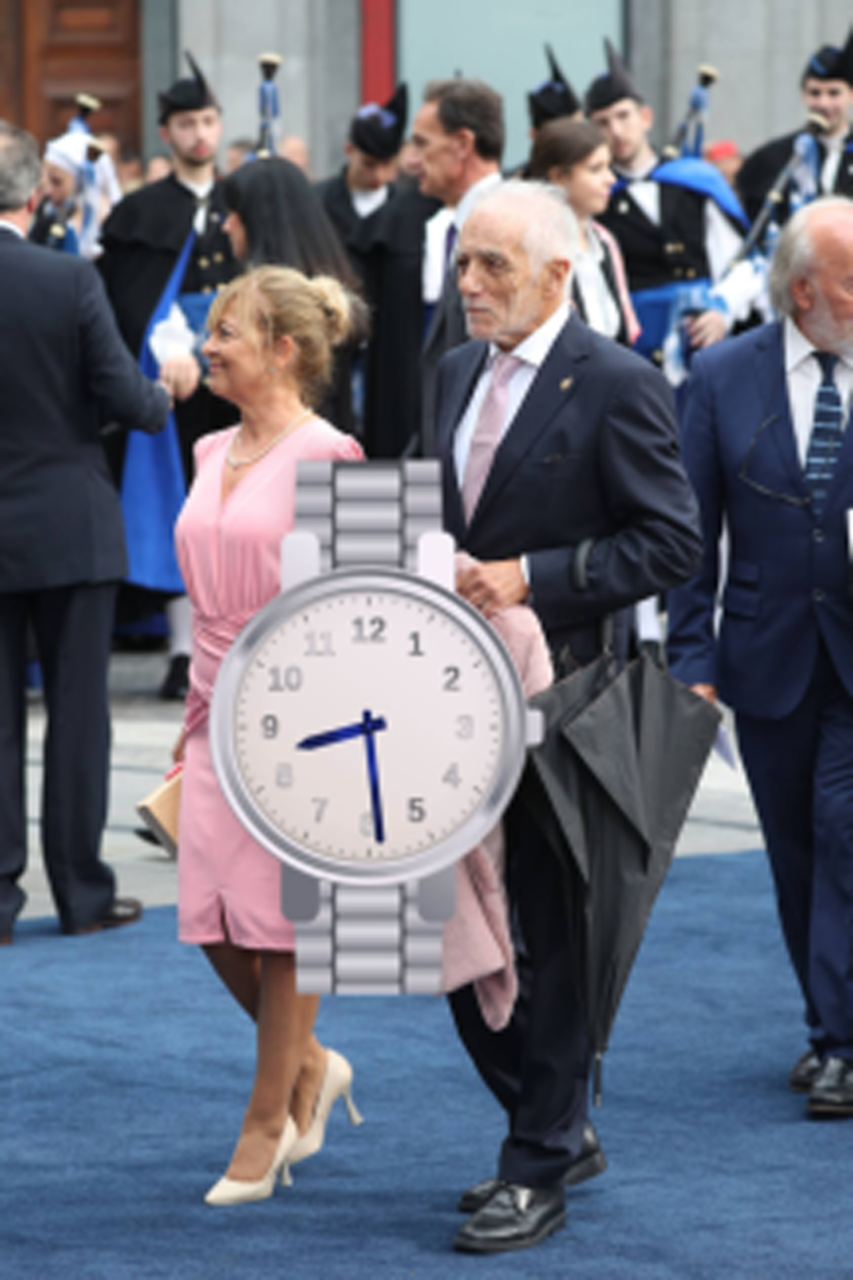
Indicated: 8 h 29 min
